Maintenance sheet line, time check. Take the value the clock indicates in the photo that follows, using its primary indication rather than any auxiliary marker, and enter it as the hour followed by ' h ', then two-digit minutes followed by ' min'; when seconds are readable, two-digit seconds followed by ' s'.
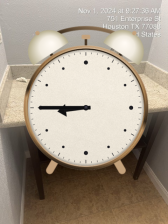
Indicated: 8 h 45 min
